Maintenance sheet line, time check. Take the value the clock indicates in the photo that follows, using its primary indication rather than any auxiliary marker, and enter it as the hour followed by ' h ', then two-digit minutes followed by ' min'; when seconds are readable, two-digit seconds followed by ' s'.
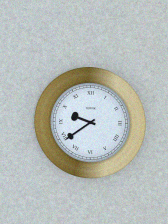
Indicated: 9 h 39 min
